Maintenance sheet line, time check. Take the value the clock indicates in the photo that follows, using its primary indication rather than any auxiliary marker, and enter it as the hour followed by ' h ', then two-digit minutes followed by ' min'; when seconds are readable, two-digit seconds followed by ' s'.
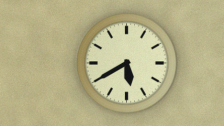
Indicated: 5 h 40 min
